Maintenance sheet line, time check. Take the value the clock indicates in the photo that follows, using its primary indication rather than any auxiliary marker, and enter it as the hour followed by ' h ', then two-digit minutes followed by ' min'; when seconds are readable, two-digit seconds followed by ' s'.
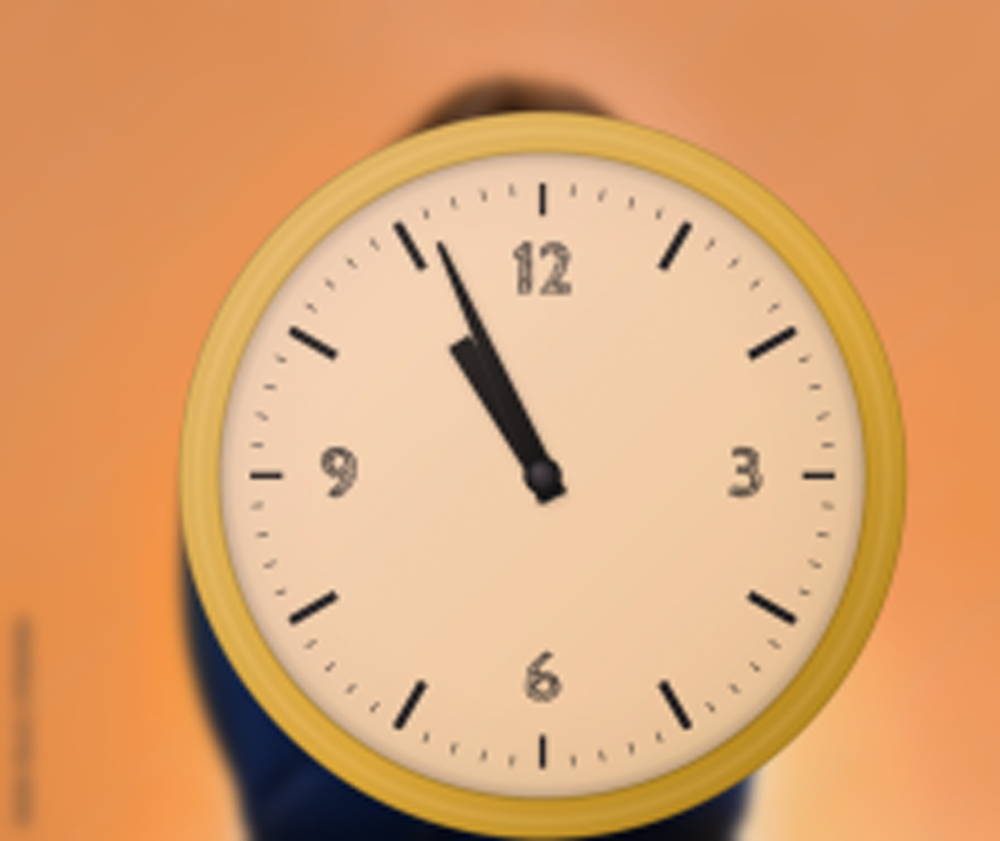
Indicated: 10 h 56 min
